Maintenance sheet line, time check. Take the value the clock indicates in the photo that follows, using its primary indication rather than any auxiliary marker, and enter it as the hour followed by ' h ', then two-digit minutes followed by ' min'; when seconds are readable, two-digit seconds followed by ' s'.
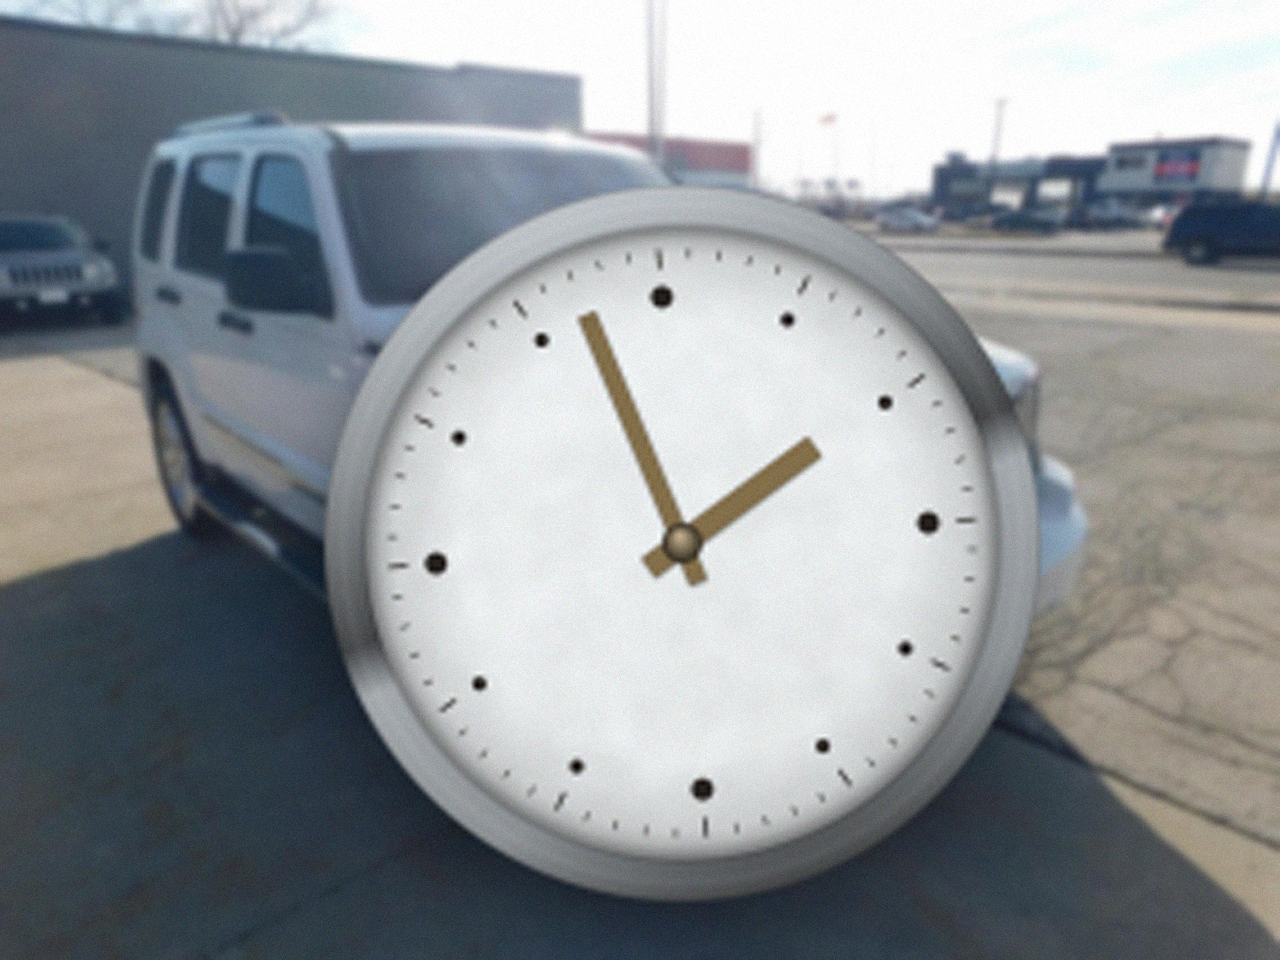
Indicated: 1 h 57 min
